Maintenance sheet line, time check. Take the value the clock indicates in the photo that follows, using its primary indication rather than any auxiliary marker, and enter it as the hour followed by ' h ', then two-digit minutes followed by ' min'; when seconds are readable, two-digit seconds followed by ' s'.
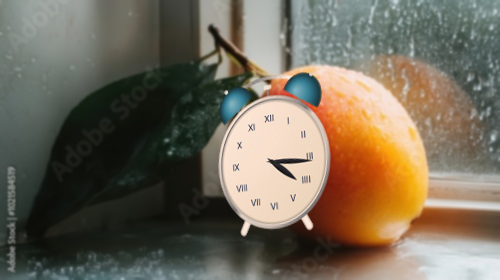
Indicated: 4 h 16 min
